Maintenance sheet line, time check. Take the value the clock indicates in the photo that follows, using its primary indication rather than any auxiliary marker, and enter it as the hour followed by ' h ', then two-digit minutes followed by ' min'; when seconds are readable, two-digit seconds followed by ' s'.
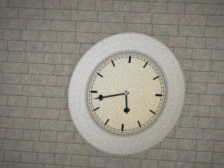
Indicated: 5 h 43 min
